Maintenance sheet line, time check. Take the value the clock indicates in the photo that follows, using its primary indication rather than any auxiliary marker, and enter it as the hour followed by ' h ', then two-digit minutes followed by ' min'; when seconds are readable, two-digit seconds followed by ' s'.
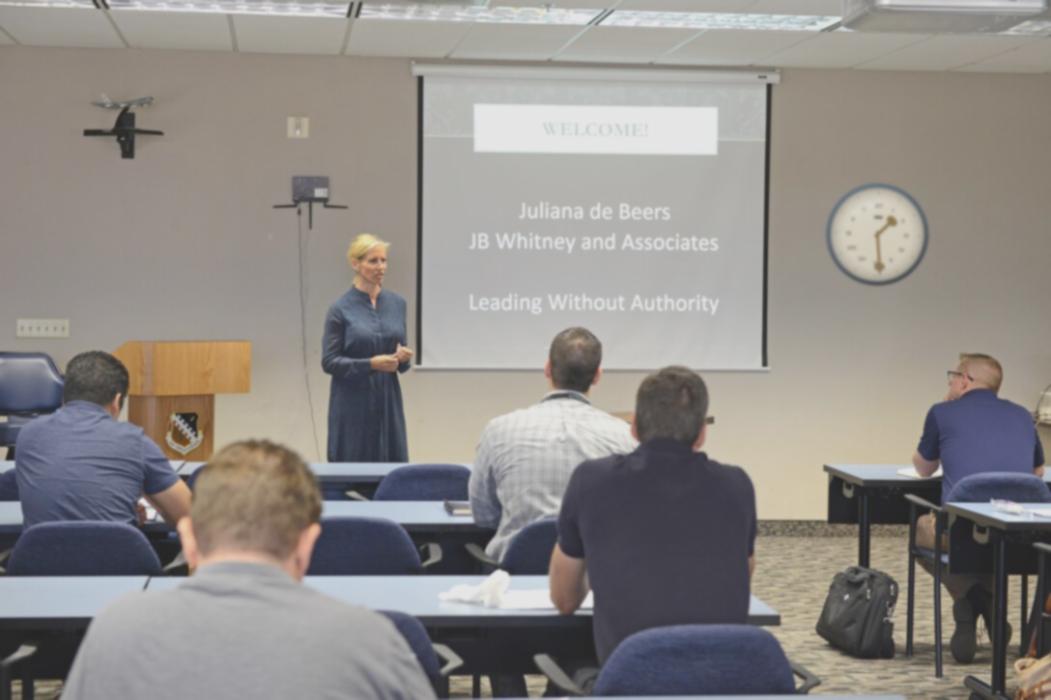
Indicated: 1 h 29 min
